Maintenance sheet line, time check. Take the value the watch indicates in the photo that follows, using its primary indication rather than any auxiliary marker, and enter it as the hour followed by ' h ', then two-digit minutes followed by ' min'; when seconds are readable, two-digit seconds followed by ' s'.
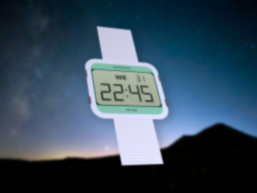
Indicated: 22 h 45 min
